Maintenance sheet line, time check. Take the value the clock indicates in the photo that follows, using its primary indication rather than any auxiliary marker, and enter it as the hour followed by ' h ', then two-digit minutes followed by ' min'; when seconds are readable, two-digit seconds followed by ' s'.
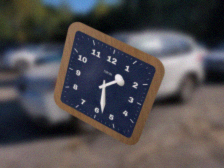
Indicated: 1 h 28 min
